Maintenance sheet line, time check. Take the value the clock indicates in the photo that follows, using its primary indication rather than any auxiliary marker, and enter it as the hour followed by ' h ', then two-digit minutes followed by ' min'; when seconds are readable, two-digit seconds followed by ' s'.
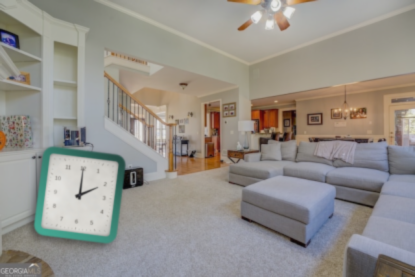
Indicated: 2 h 00 min
